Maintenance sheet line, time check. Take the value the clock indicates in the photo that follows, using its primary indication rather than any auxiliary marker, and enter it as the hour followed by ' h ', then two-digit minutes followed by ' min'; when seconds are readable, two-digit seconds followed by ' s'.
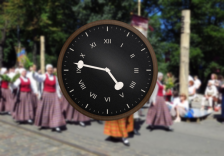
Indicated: 4 h 47 min
